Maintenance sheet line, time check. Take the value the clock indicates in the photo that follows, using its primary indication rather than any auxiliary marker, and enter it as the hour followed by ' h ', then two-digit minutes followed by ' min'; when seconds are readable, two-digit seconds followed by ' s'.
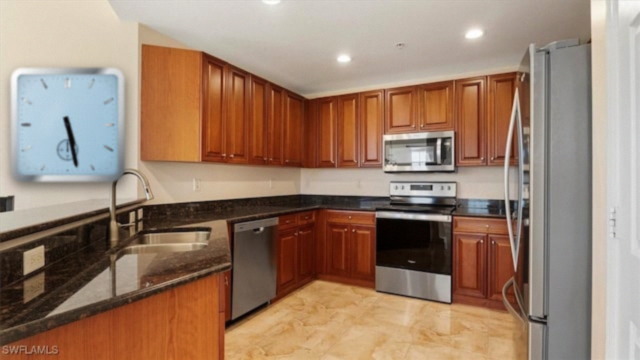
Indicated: 5 h 28 min
